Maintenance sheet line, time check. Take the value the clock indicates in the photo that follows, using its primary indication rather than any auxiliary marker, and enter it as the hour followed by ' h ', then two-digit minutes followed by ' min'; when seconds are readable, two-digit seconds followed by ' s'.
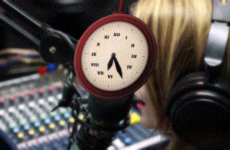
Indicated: 6 h 25 min
